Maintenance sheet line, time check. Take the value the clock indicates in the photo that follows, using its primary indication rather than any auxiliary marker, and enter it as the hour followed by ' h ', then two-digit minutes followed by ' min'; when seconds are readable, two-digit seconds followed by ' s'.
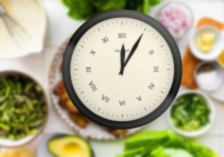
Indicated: 12 h 05 min
